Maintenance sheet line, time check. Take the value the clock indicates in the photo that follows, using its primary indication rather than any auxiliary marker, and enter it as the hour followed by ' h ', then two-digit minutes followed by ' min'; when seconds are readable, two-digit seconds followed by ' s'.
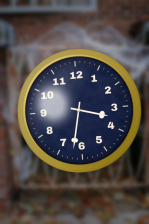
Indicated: 3 h 32 min
